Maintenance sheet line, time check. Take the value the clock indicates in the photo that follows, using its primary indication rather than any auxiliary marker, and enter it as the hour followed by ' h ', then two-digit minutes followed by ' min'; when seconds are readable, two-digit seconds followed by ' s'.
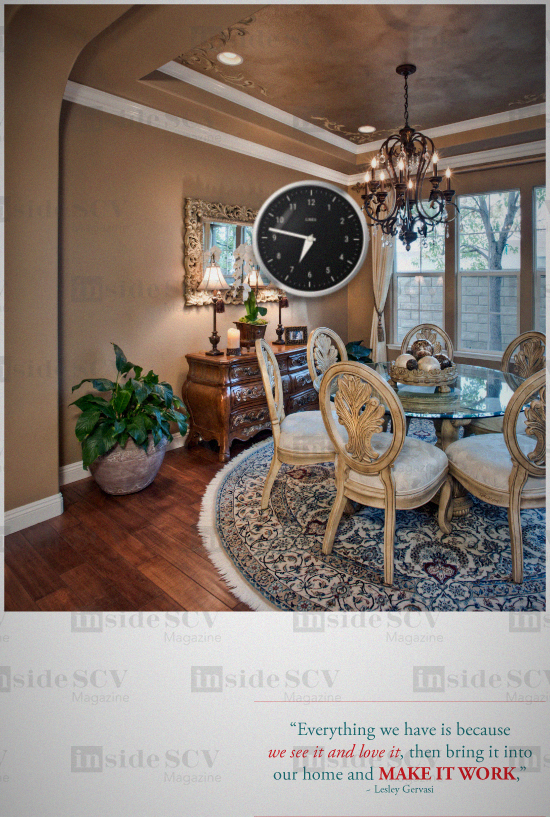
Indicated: 6 h 47 min
